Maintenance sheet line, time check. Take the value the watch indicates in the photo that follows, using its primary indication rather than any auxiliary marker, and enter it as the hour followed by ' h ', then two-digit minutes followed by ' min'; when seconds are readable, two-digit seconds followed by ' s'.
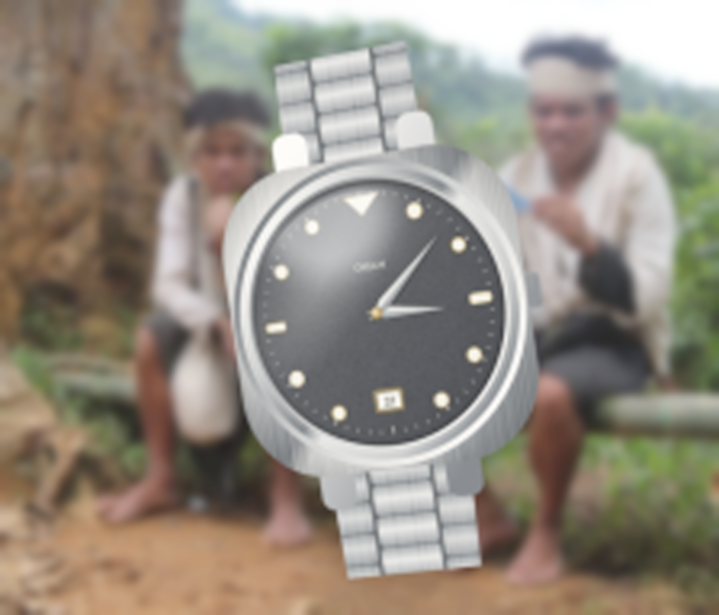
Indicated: 3 h 08 min
